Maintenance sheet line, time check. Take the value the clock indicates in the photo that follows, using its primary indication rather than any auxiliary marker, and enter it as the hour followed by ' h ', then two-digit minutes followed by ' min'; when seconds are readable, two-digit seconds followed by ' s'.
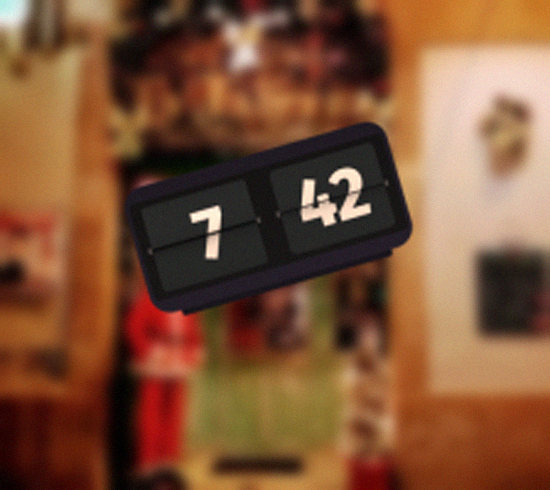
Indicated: 7 h 42 min
